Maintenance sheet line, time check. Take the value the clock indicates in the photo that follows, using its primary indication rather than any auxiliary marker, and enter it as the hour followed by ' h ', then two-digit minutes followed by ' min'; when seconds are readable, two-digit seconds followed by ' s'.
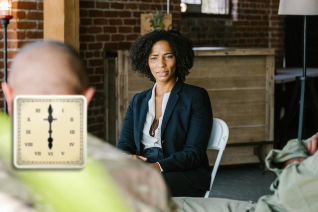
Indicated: 6 h 00 min
